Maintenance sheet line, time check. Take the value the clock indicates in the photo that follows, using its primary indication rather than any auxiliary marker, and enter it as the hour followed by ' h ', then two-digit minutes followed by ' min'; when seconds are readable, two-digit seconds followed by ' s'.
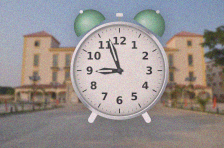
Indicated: 8 h 57 min
